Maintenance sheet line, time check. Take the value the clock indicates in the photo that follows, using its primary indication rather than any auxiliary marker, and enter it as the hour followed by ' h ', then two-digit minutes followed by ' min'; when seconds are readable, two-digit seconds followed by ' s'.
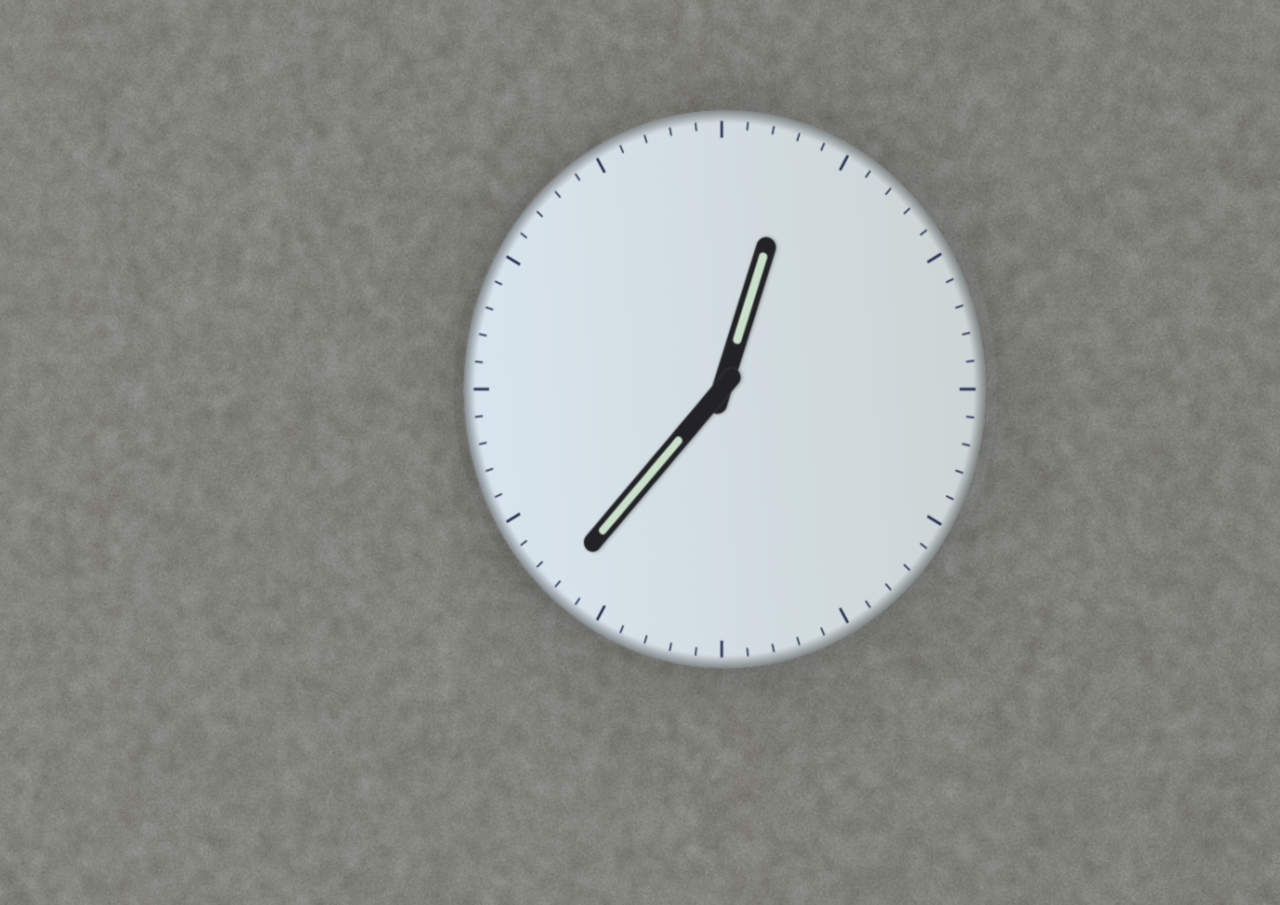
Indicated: 12 h 37 min
